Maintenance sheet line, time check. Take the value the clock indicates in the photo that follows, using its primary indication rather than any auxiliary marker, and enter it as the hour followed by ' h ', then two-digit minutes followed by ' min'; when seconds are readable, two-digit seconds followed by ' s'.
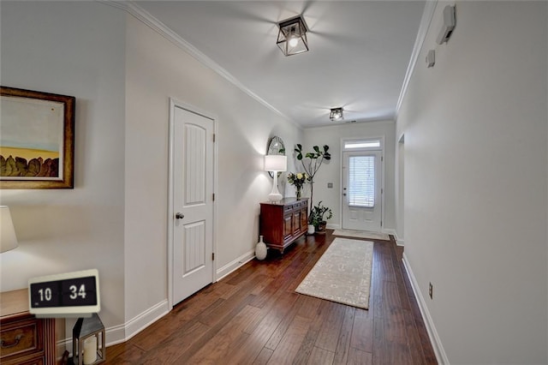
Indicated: 10 h 34 min
